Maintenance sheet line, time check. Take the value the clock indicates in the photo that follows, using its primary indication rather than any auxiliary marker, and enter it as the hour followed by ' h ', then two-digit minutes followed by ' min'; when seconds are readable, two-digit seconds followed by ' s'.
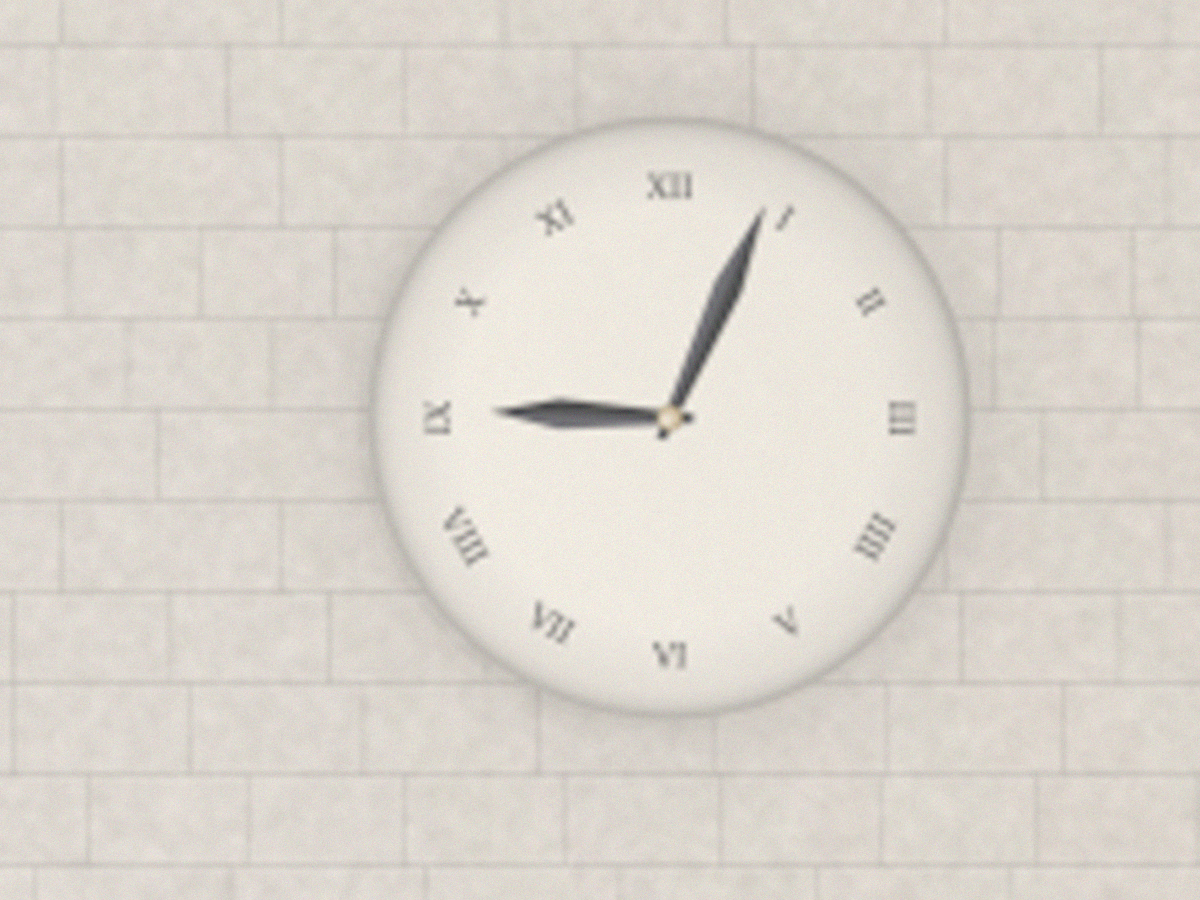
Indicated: 9 h 04 min
